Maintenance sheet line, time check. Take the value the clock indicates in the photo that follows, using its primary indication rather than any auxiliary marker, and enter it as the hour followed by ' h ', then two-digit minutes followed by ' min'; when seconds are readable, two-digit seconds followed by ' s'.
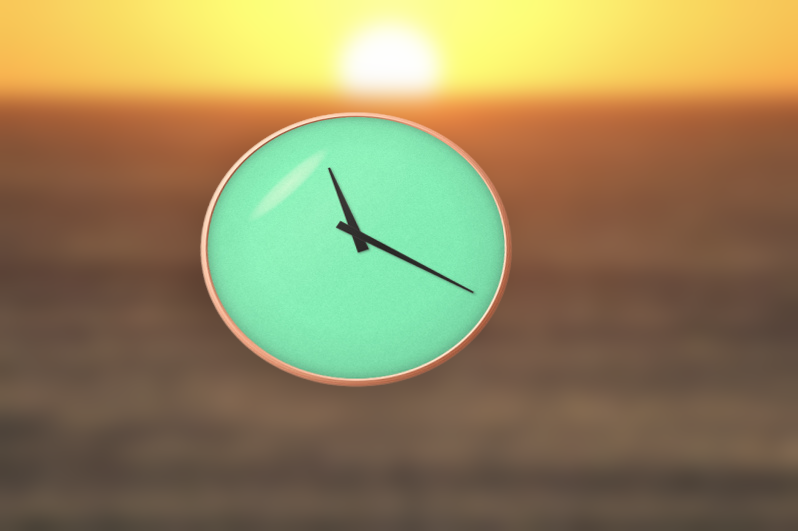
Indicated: 11 h 20 min
